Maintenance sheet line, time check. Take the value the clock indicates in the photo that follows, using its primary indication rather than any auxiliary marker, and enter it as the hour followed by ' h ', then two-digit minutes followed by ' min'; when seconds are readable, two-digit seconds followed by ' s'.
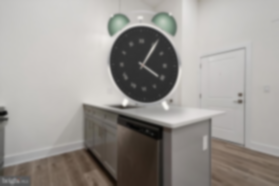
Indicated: 4 h 06 min
